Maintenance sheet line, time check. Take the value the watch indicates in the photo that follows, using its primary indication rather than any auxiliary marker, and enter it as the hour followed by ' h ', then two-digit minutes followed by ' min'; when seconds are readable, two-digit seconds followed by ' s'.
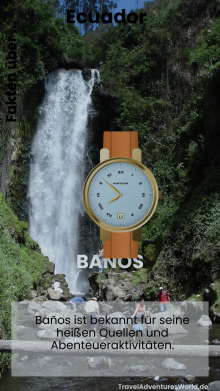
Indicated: 7 h 52 min
